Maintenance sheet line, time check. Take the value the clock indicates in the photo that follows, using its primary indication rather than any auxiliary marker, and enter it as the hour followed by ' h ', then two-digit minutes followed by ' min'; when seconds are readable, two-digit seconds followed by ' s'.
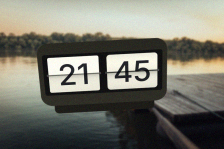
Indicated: 21 h 45 min
